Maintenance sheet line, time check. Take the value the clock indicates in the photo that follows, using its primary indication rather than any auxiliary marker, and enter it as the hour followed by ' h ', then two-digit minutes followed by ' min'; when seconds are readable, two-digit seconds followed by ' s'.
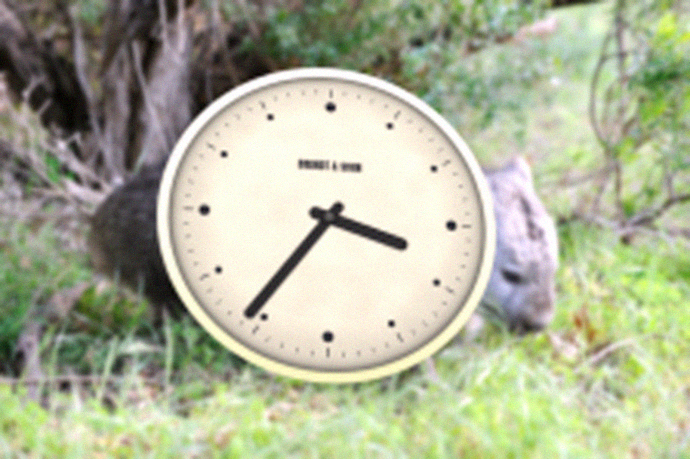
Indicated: 3 h 36 min
